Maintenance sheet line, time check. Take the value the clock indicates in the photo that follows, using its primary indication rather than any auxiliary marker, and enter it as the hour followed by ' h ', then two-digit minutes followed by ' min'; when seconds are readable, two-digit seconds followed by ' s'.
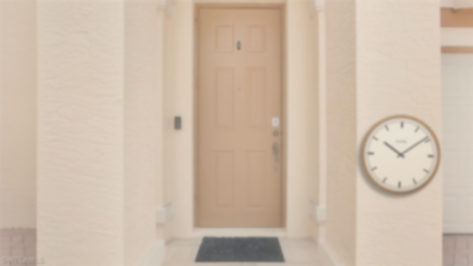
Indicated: 10 h 09 min
